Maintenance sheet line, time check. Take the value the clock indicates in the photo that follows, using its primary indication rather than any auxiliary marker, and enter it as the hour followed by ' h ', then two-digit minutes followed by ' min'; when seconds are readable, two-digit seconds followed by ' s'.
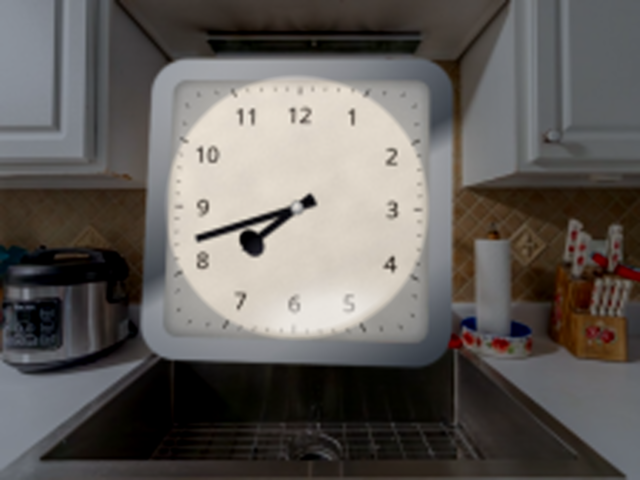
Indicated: 7 h 42 min
